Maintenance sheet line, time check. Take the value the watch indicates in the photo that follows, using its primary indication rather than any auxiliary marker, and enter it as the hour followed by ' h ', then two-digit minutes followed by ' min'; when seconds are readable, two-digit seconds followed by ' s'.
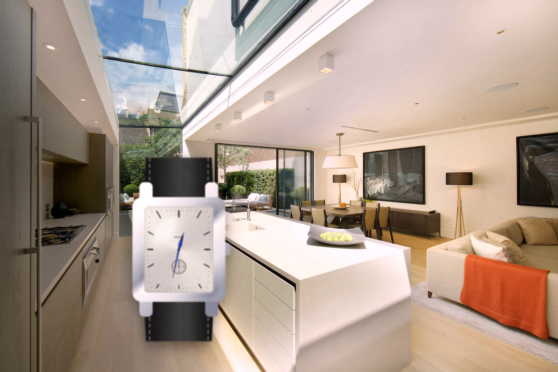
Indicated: 12 h 32 min
